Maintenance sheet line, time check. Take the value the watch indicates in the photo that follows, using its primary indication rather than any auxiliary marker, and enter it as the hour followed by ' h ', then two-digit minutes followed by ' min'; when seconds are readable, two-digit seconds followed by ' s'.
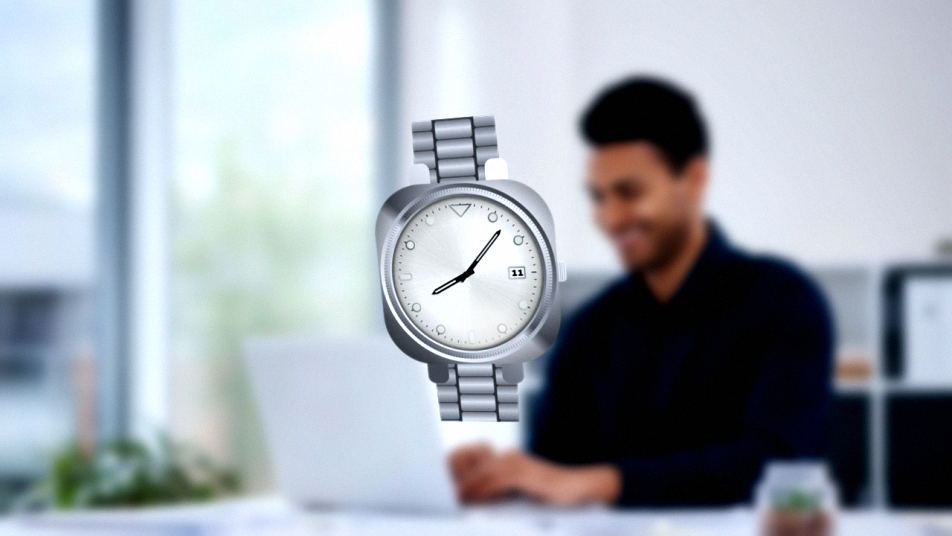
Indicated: 8 h 07 min
